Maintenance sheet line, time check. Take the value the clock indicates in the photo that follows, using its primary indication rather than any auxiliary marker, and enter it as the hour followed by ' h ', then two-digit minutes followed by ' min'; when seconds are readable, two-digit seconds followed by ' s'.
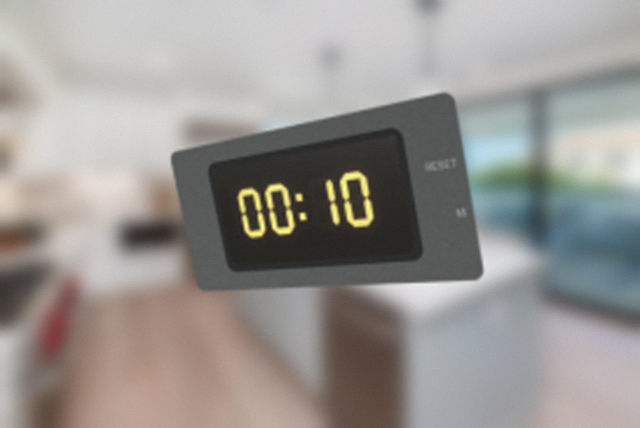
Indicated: 0 h 10 min
